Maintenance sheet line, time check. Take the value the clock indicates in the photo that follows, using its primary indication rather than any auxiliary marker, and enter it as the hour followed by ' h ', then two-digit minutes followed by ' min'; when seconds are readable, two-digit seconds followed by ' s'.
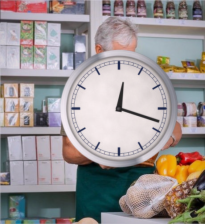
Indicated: 12 h 18 min
